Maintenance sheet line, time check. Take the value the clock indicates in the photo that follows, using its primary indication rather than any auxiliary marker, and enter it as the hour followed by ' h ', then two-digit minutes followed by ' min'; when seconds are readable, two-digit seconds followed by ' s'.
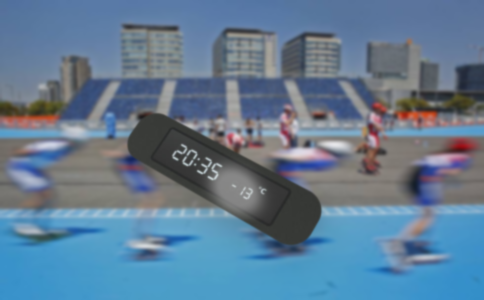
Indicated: 20 h 35 min
